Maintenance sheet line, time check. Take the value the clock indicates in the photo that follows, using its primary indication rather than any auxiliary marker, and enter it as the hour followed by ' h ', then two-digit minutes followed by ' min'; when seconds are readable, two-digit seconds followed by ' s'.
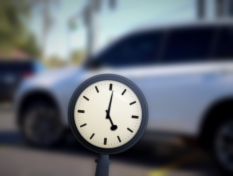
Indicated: 5 h 01 min
